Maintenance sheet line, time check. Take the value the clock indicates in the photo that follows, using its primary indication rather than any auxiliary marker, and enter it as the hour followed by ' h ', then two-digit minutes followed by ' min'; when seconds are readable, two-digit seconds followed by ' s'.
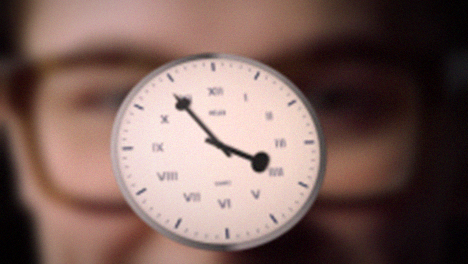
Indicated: 3 h 54 min
